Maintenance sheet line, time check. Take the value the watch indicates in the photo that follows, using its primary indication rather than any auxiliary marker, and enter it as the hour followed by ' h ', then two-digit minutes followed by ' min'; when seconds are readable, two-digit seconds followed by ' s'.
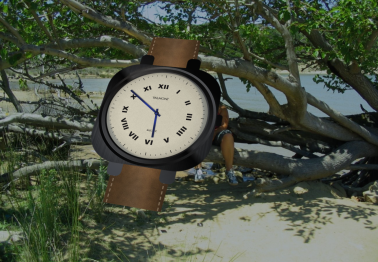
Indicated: 5 h 51 min
